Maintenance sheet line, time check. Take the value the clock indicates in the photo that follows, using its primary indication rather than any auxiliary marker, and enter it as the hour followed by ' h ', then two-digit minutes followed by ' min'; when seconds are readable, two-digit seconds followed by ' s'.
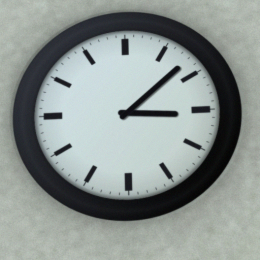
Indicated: 3 h 08 min
